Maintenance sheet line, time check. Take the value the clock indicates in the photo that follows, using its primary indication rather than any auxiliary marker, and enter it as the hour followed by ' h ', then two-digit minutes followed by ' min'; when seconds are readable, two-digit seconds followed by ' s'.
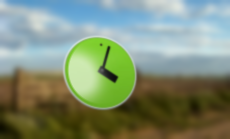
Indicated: 4 h 03 min
